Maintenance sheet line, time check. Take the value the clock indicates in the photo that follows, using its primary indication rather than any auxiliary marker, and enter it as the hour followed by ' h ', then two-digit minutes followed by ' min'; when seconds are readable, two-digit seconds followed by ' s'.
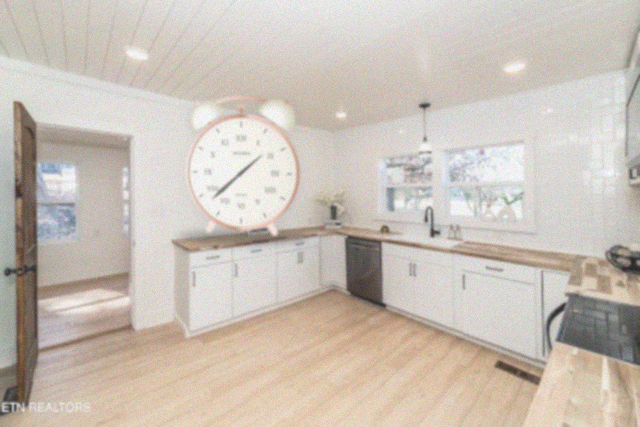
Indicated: 1 h 38 min
